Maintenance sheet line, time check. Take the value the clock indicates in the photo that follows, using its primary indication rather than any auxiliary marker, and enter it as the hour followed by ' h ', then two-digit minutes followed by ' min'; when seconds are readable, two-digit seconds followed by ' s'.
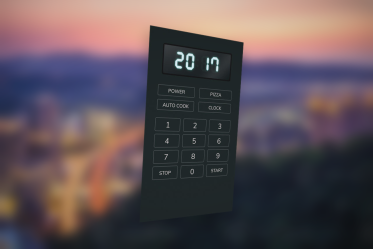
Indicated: 20 h 17 min
